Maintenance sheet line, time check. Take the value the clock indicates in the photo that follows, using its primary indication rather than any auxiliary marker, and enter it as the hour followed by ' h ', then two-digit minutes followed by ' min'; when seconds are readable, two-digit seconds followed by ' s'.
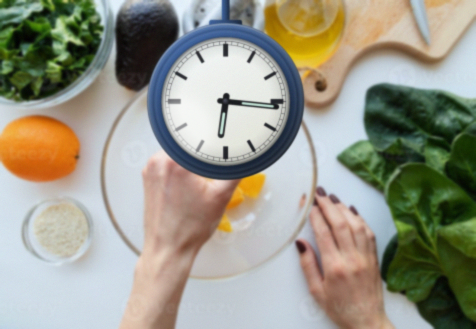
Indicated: 6 h 16 min
